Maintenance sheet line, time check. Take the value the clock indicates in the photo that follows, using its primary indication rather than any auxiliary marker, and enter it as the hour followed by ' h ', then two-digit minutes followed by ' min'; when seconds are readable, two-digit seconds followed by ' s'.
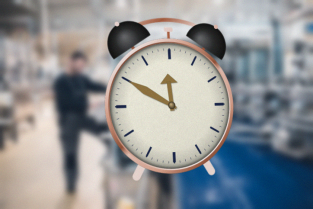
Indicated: 11 h 50 min
